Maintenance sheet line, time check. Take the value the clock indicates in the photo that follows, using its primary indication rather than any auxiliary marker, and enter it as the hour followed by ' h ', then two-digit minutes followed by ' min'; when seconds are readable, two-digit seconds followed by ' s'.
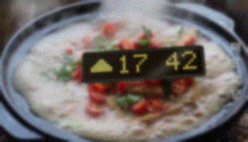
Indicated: 17 h 42 min
